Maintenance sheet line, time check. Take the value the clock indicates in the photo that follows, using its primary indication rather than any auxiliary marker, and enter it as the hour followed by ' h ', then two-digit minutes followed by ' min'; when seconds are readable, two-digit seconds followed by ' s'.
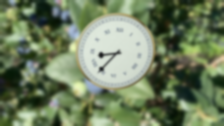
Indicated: 8 h 36 min
